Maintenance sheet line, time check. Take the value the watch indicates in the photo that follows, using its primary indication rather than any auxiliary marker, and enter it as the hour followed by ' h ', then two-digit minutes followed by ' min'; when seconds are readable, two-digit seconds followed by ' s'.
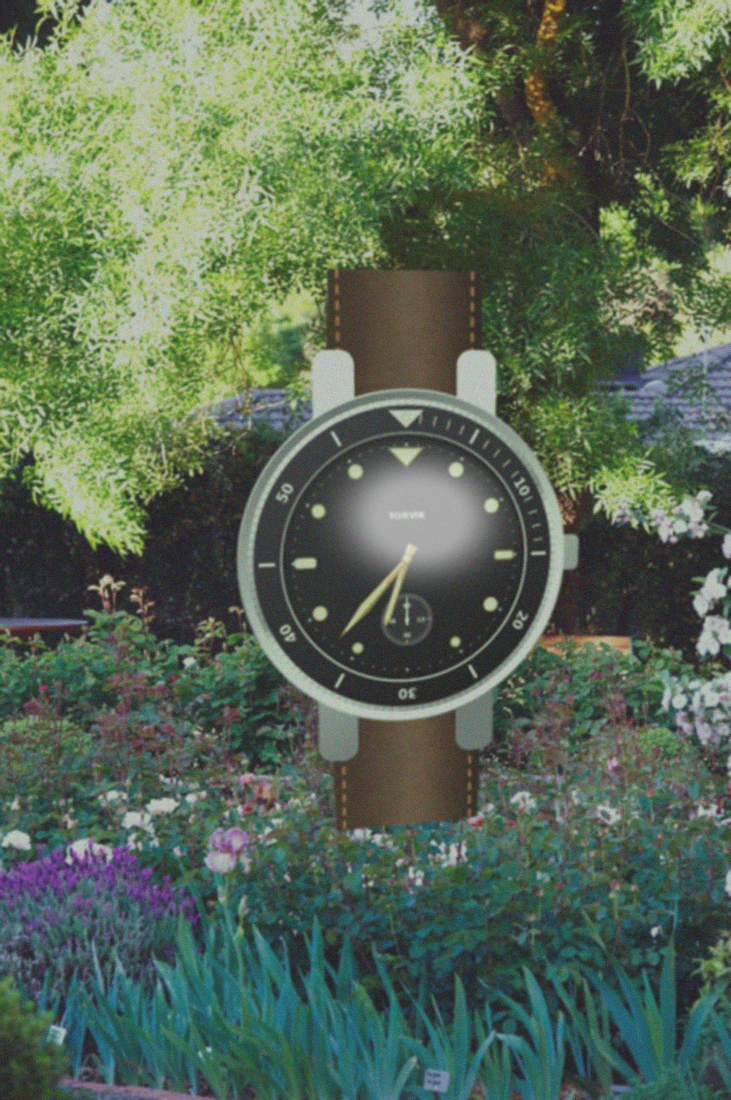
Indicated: 6 h 37 min
